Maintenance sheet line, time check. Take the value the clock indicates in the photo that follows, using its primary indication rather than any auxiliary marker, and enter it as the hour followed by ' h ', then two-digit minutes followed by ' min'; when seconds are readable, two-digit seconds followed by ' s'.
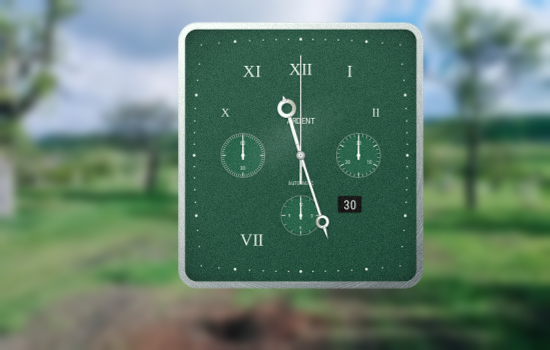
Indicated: 11 h 27 min
